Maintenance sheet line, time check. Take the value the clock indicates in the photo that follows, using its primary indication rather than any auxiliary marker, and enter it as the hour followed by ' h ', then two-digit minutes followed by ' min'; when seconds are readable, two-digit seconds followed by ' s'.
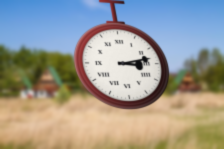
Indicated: 3 h 13 min
